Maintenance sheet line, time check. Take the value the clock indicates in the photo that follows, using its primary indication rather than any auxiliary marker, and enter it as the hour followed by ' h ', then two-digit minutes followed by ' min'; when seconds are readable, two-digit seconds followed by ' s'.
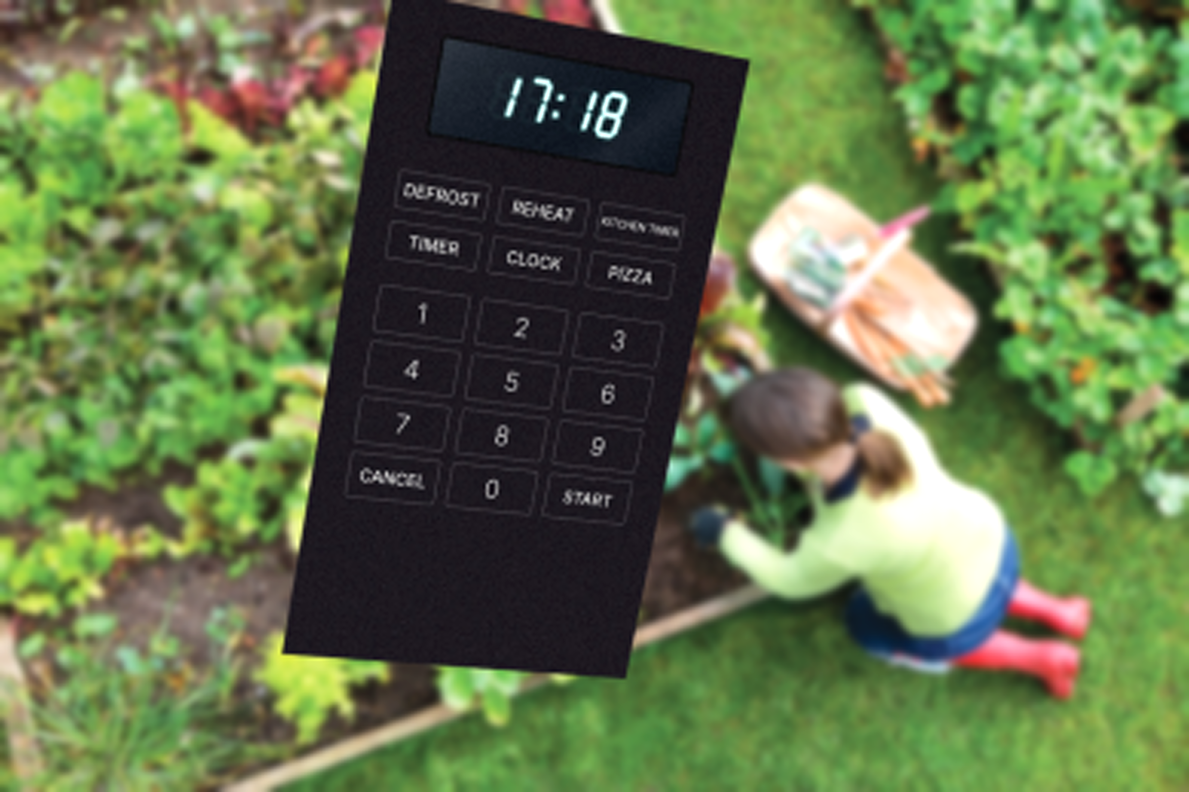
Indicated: 17 h 18 min
